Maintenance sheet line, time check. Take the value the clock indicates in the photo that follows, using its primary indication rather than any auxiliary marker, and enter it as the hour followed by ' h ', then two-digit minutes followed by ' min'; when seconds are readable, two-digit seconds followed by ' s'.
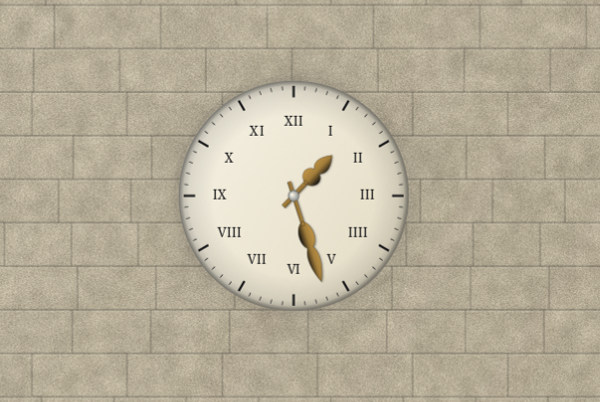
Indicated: 1 h 27 min
